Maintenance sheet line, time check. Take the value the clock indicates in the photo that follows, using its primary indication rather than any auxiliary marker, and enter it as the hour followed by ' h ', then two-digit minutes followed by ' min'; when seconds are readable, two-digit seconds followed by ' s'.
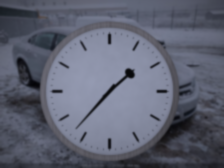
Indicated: 1 h 37 min
